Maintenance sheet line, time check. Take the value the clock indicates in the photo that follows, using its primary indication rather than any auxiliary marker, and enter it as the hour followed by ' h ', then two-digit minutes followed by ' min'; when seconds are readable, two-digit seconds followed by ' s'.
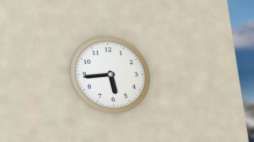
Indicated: 5 h 44 min
